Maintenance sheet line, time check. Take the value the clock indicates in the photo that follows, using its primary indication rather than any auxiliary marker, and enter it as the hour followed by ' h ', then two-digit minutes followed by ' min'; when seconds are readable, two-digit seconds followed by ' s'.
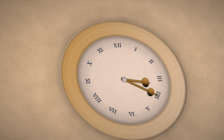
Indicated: 3 h 20 min
